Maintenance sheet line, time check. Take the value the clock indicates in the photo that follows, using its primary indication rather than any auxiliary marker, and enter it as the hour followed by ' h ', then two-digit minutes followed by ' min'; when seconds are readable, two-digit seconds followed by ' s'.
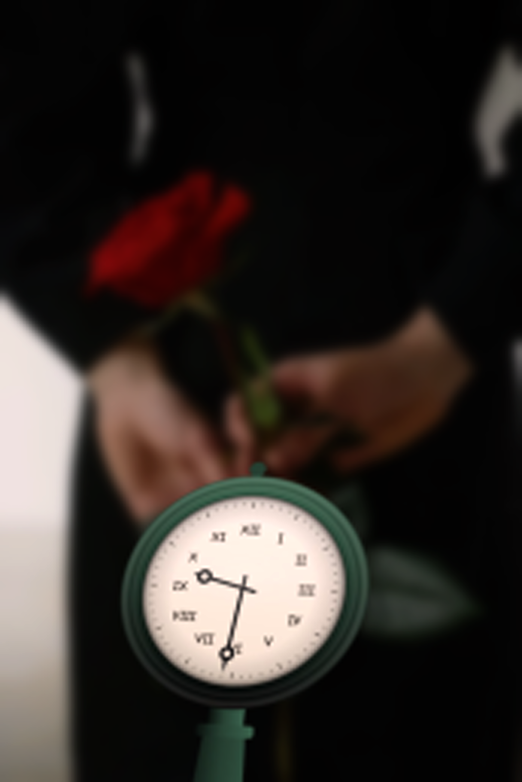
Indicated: 9 h 31 min
